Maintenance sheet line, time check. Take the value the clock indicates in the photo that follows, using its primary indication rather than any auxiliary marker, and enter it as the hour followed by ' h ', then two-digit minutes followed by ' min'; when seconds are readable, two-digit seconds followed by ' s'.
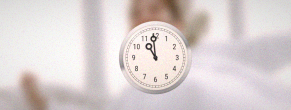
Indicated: 10 h 59 min
